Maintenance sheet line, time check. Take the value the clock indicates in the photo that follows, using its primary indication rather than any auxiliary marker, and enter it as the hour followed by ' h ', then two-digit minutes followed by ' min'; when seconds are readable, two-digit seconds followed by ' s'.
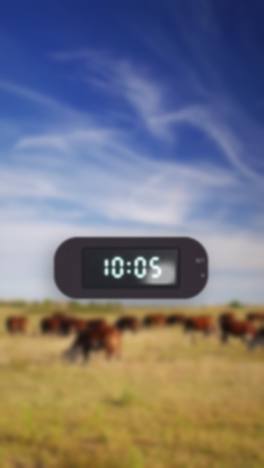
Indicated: 10 h 05 min
